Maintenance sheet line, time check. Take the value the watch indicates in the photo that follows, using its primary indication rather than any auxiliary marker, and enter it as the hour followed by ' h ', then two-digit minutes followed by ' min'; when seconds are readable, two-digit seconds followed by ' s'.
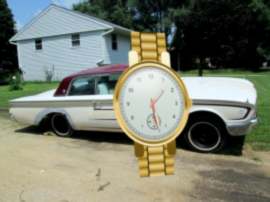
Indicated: 1 h 28 min
